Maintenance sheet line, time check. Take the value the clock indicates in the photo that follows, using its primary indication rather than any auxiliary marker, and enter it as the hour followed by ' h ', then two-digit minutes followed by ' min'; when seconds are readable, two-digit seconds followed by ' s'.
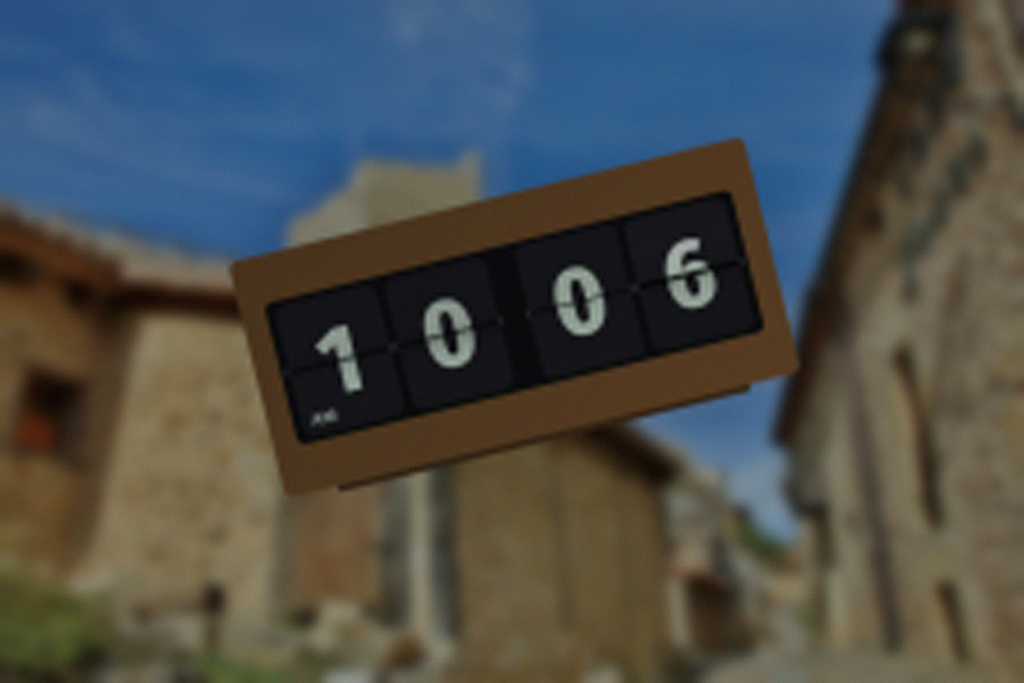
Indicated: 10 h 06 min
